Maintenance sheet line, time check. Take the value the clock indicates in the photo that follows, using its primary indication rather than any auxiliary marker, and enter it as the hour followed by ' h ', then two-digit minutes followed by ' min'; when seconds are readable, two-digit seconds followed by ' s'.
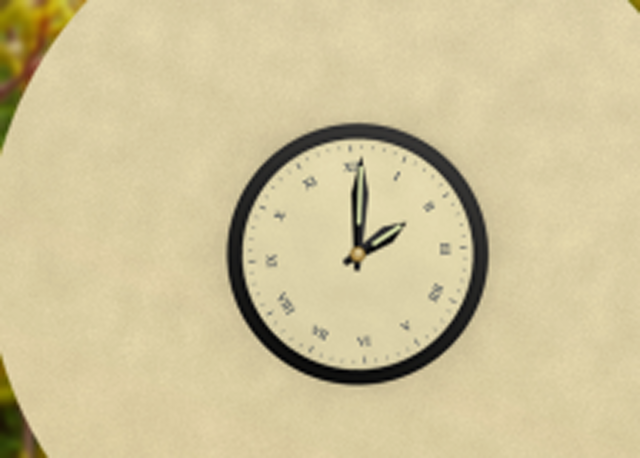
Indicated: 2 h 01 min
